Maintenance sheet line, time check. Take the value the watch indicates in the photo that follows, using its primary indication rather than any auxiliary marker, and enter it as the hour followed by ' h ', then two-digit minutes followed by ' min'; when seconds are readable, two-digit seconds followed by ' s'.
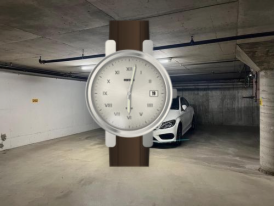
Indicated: 6 h 02 min
